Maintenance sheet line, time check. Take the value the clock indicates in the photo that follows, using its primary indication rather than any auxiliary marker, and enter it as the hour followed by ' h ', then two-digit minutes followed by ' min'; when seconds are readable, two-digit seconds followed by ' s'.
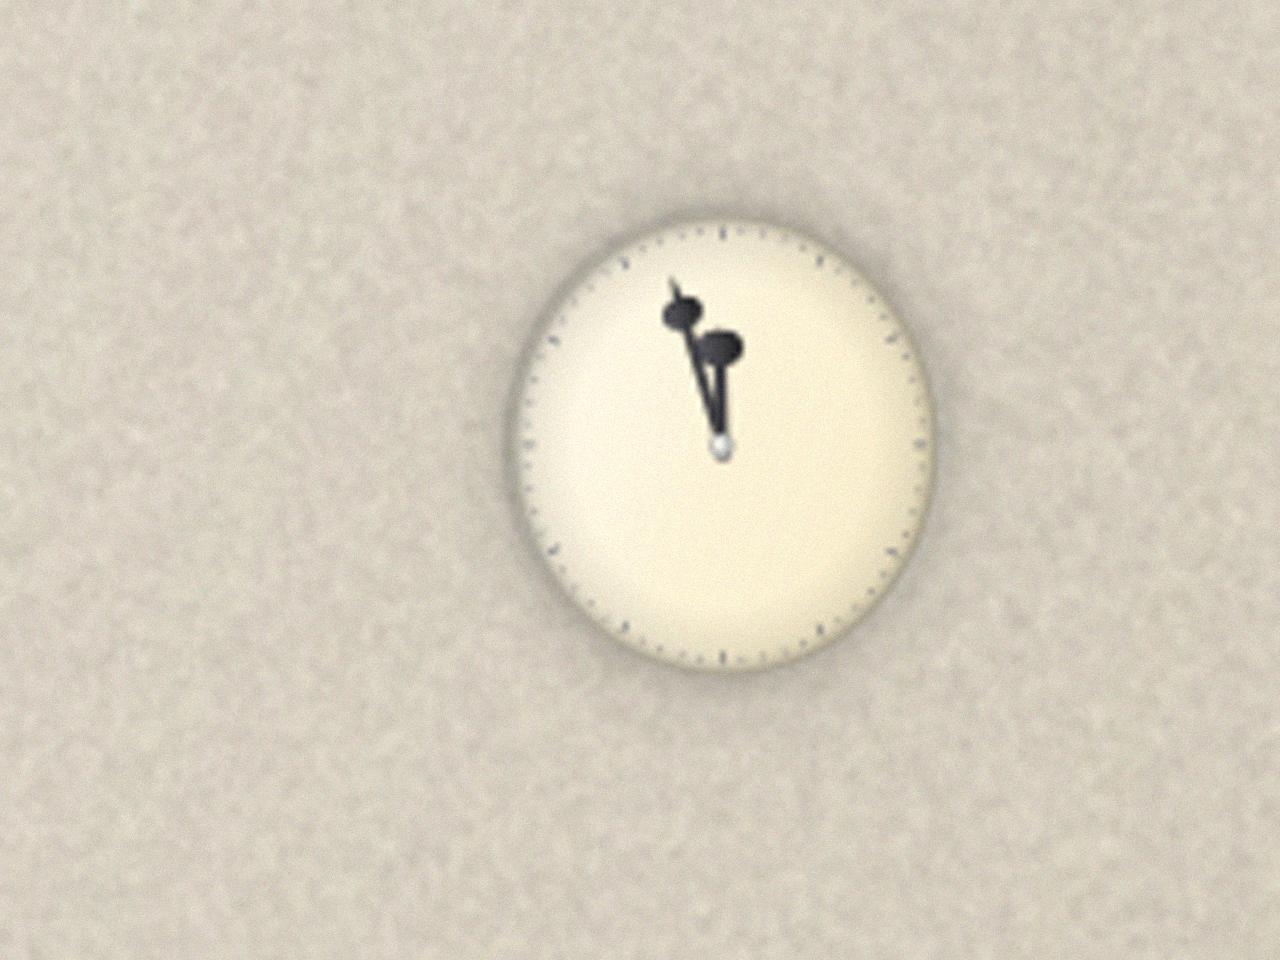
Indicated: 11 h 57 min
